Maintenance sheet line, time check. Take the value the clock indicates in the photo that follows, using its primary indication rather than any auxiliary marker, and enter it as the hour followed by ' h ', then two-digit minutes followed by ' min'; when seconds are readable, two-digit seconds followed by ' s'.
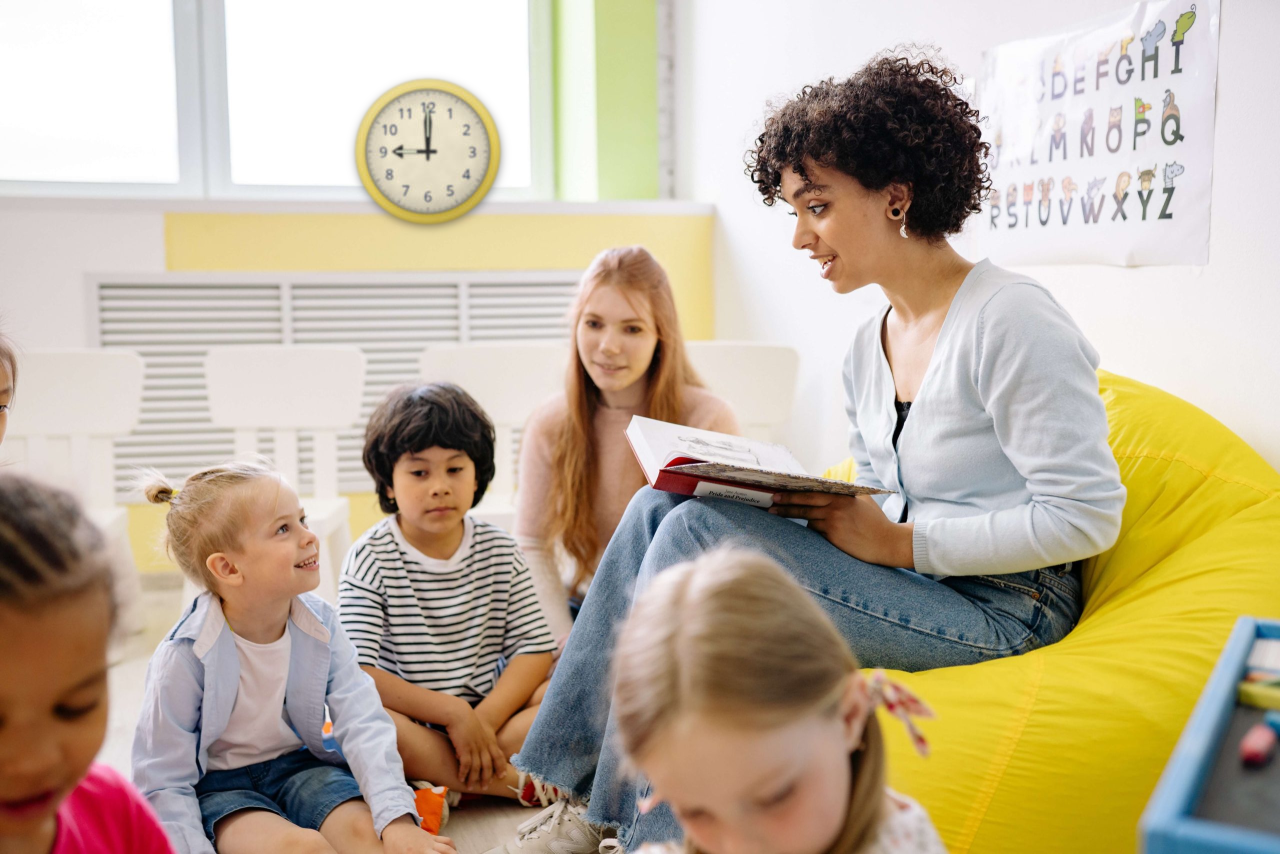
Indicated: 9 h 00 min
